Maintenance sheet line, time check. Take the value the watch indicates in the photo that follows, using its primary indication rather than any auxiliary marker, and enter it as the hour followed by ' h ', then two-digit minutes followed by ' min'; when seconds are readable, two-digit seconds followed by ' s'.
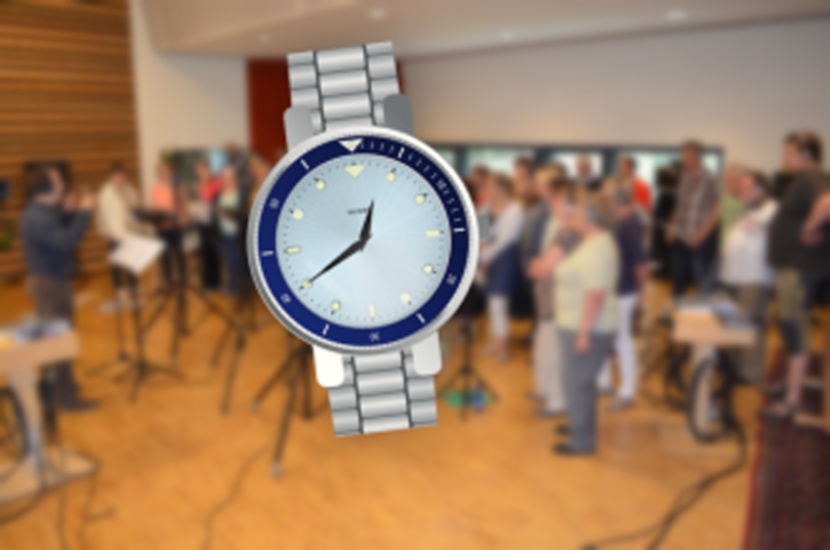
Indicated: 12 h 40 min
